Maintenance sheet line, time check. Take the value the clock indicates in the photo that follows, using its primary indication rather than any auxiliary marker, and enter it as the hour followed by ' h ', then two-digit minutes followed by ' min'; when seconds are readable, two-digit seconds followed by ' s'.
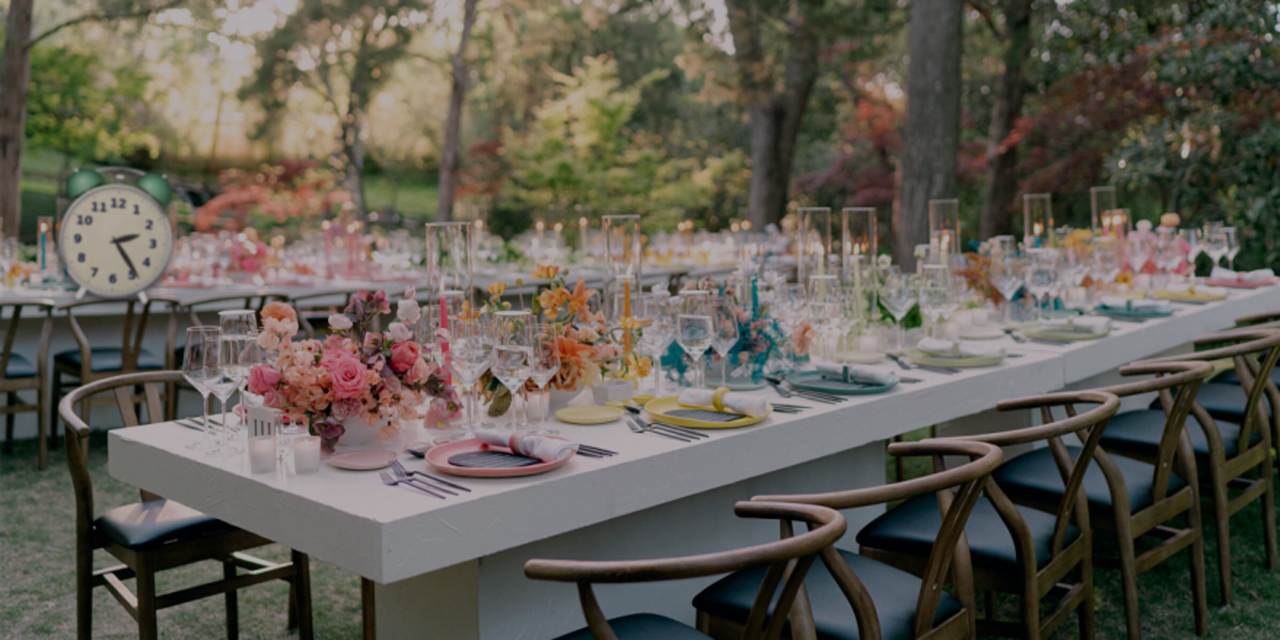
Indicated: 2 h 24 min
